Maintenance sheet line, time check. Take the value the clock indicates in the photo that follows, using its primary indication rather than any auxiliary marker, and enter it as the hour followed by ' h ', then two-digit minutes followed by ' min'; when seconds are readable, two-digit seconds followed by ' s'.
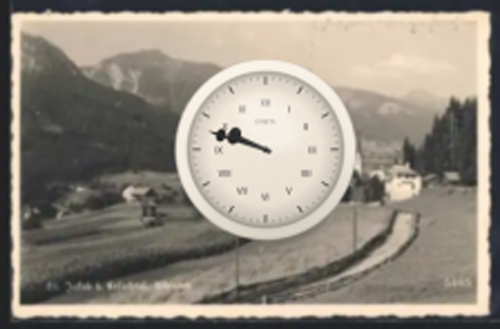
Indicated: 9 h 48 min
